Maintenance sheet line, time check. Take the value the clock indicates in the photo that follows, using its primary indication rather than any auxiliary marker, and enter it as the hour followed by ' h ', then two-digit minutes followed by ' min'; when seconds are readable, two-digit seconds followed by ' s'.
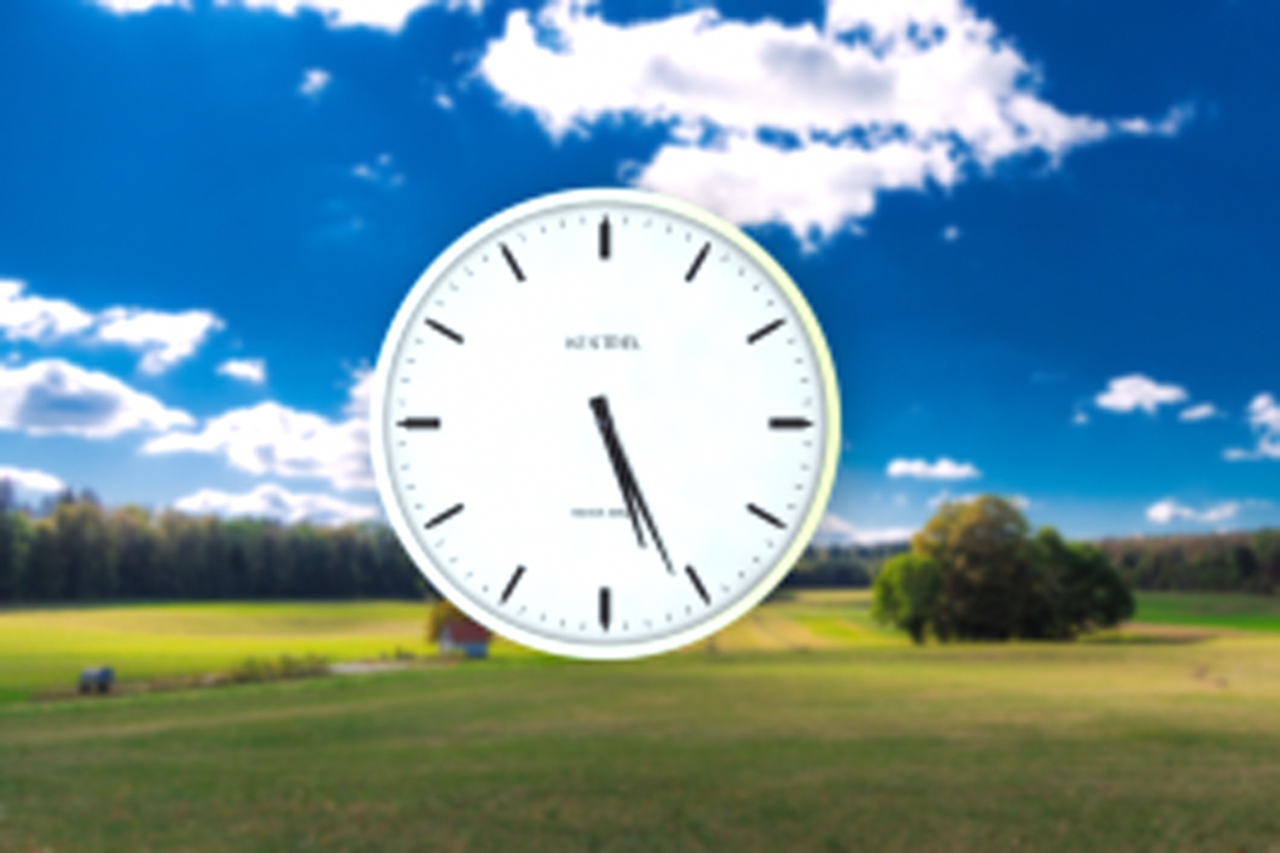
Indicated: 5 h 26 min
